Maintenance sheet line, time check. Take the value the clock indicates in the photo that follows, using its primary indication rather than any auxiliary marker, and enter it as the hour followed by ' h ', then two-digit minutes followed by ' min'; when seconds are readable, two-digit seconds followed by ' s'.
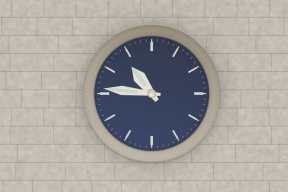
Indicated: 10 h 46 min
